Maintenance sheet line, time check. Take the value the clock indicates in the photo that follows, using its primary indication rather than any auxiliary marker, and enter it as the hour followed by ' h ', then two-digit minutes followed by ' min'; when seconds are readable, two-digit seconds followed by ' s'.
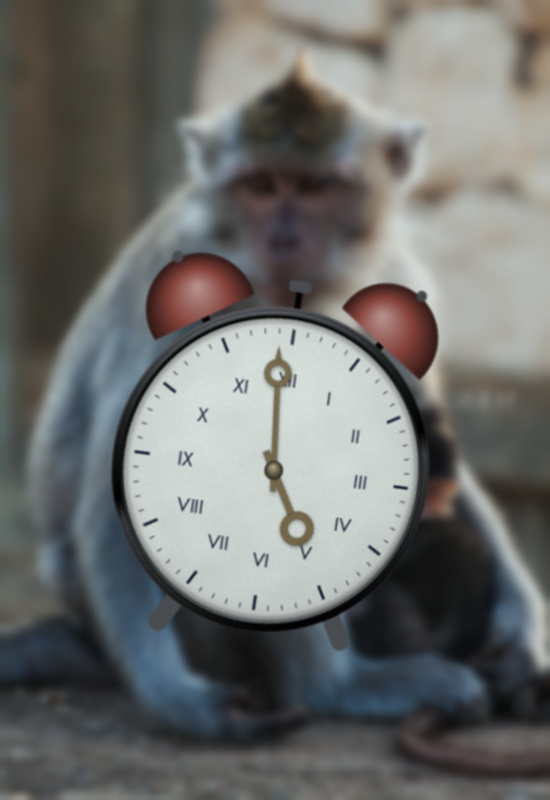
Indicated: 4 h 59 min
